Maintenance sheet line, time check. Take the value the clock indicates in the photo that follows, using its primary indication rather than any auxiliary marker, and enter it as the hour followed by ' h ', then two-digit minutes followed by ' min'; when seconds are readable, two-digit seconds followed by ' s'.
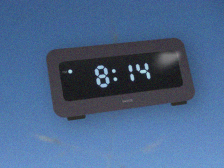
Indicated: 8 h 14 min
